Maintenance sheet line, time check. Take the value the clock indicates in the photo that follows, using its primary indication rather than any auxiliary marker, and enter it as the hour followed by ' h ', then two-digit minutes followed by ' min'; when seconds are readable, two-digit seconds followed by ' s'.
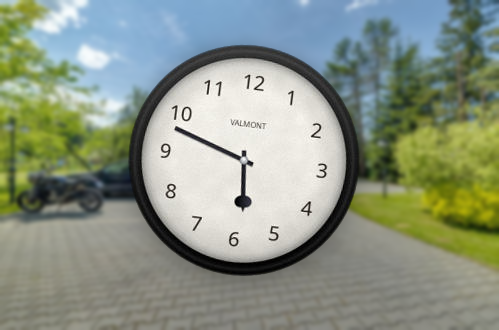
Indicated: 5 h 48 min
